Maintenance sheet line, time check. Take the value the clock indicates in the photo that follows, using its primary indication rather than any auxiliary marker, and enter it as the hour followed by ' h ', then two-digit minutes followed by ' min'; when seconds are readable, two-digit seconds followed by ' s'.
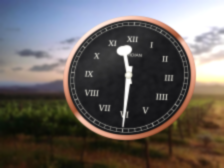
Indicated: 11 h 30 min
